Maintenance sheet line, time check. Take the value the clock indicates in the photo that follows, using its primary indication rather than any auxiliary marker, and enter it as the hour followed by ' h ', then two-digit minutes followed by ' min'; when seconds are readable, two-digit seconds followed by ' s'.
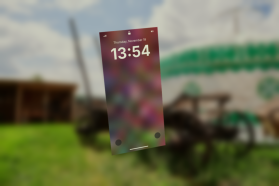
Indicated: 13 h 54 min
